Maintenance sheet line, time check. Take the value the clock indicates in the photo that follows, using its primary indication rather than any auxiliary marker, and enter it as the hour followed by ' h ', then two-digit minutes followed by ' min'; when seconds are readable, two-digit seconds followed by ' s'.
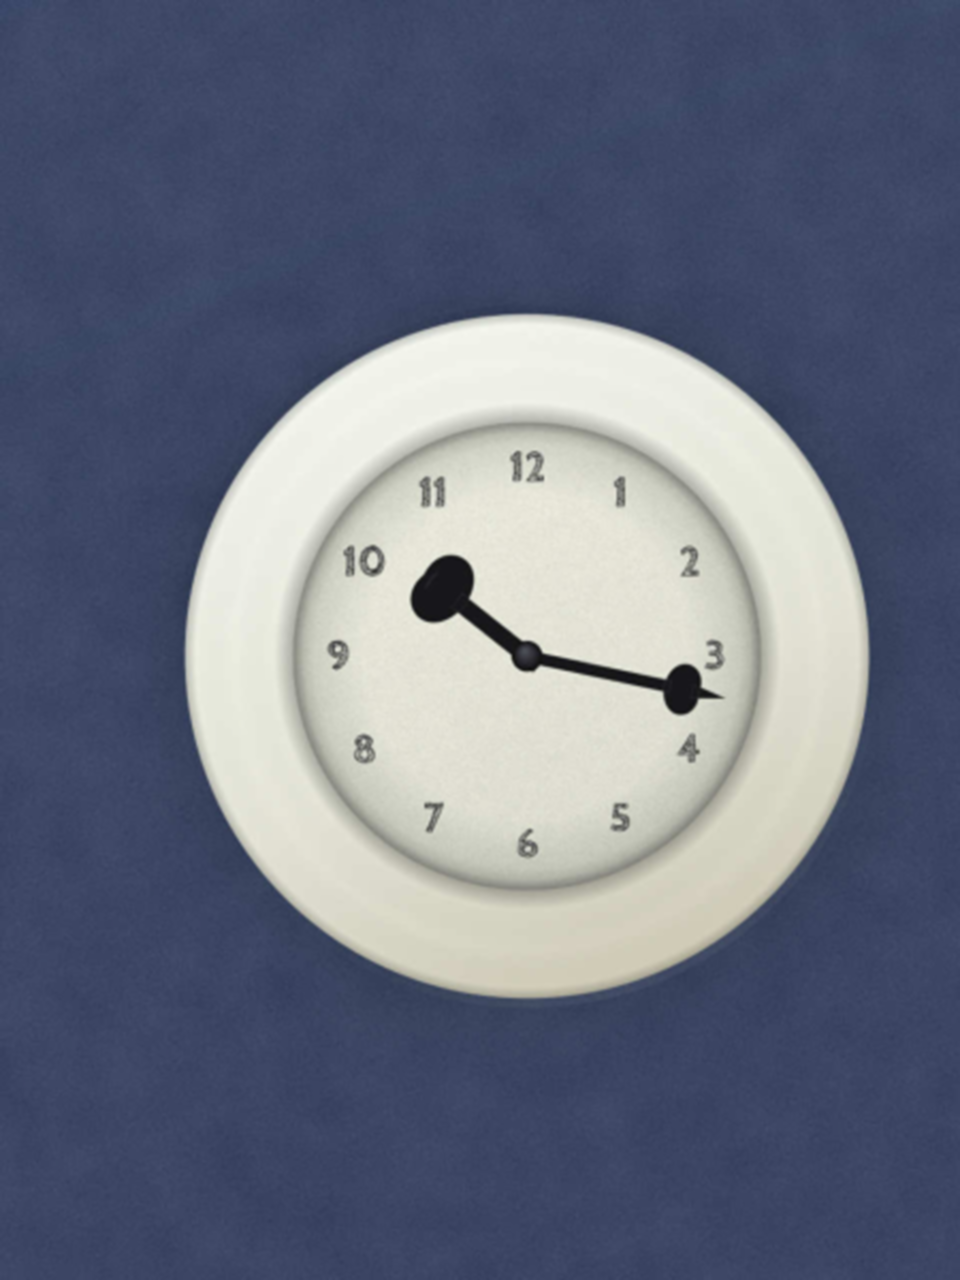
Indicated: 10 h 17 min
